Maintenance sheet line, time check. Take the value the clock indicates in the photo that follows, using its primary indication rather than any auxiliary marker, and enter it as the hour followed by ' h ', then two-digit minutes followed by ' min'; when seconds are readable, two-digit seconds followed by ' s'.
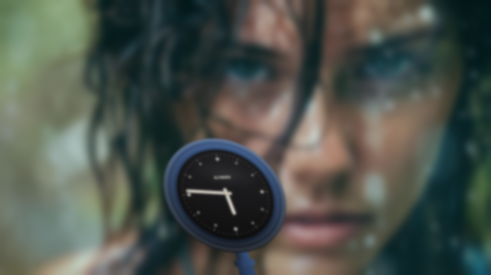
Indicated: 5 h 46 min
